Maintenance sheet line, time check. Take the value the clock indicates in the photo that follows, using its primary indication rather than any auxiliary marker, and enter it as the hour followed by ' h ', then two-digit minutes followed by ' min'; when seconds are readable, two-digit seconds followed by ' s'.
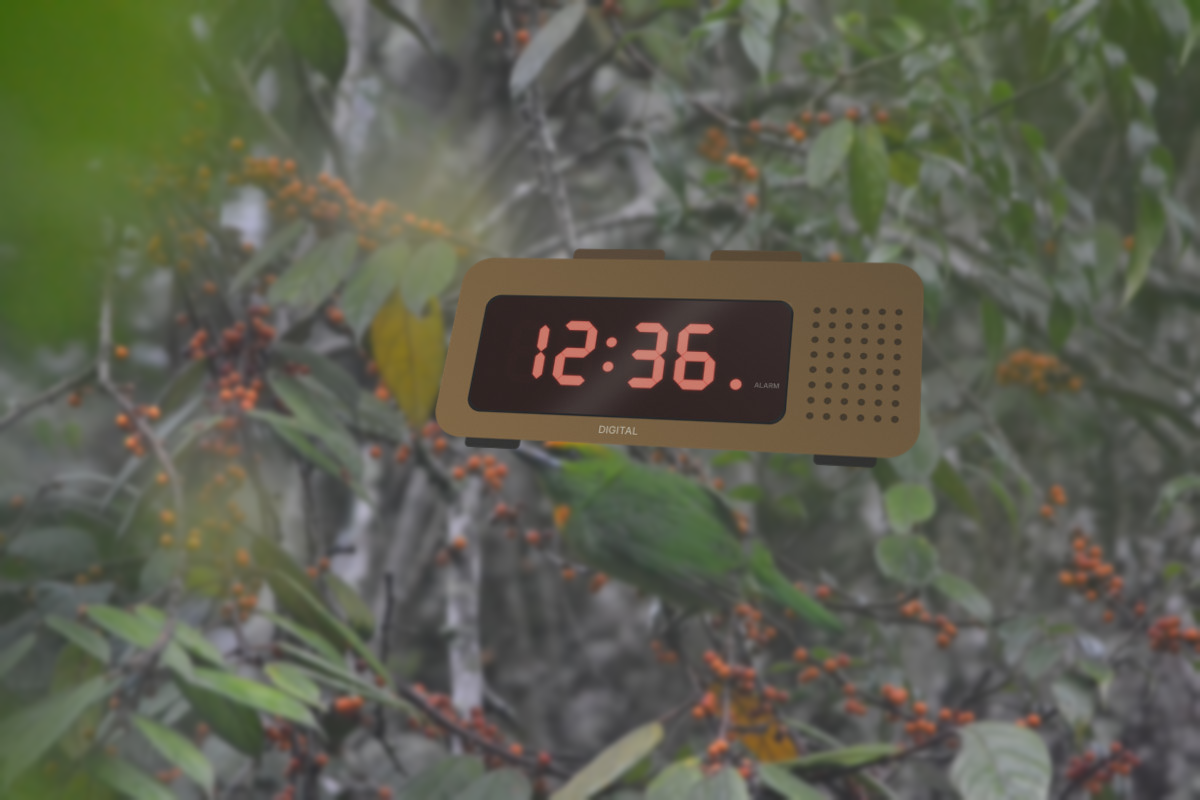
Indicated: 12 h 36 min
